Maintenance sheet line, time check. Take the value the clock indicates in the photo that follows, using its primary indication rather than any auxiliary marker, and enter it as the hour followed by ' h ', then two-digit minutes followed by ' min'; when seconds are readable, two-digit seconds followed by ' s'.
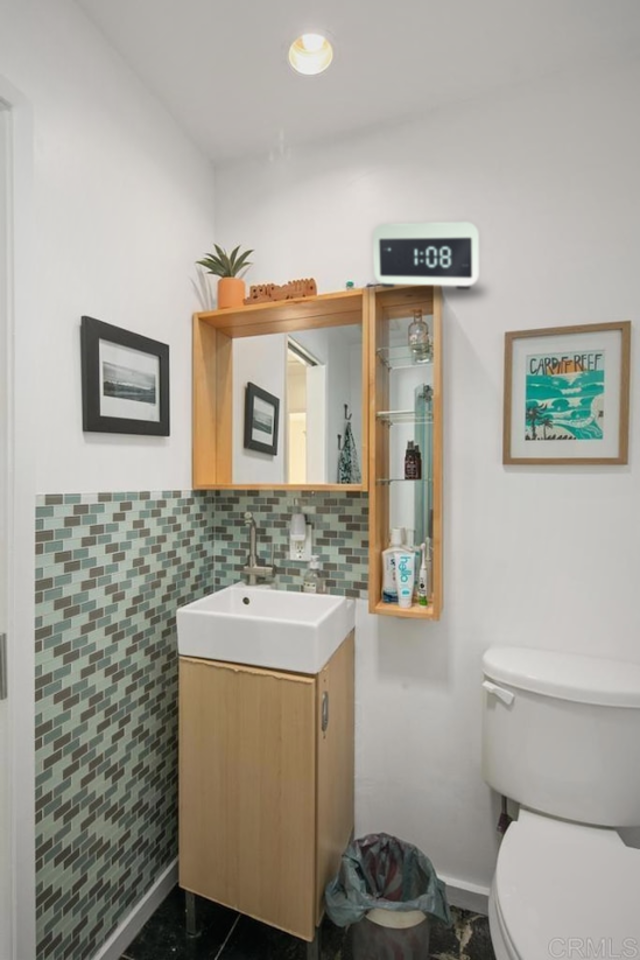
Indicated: 1 h 08 min
